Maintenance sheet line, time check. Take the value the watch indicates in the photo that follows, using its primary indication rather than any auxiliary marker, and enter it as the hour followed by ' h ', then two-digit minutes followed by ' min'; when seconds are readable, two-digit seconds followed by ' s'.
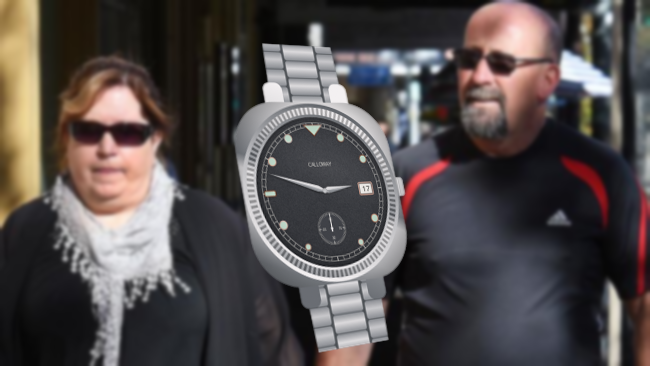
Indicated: 2 h 48 min
